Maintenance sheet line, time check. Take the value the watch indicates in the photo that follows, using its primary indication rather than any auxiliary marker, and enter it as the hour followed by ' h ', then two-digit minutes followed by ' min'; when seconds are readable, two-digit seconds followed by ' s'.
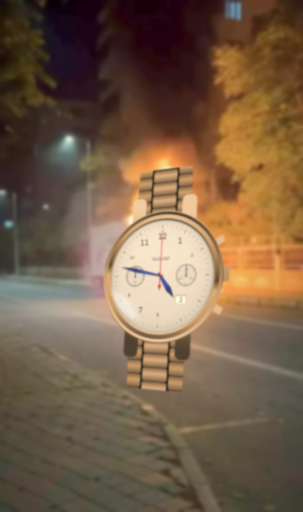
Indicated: 4 h 47 min
